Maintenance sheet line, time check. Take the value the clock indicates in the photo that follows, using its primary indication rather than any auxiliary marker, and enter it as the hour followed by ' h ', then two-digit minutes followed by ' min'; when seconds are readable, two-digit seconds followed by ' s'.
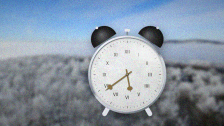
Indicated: 5 h 39 min
